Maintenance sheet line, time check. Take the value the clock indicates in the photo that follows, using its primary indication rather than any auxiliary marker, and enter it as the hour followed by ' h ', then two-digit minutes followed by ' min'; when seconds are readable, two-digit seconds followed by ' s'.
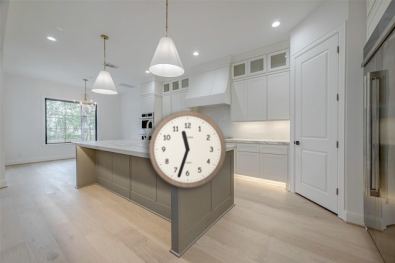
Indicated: 11 h 33 min
